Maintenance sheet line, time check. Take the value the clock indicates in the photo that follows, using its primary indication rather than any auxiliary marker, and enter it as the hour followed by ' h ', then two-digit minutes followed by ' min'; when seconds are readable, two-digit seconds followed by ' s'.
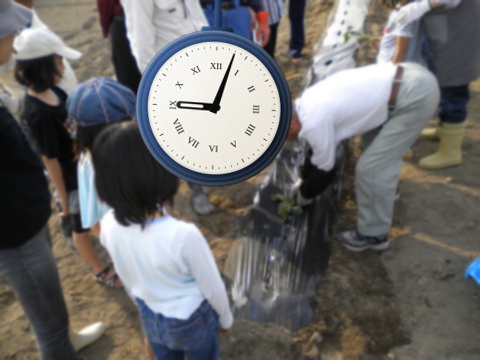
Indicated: 9 h 03 min
